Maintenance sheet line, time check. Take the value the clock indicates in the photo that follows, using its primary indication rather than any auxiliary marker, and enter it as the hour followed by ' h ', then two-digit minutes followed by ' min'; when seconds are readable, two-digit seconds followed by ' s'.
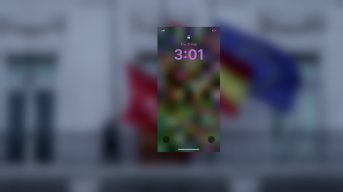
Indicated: 3 h 01 min
